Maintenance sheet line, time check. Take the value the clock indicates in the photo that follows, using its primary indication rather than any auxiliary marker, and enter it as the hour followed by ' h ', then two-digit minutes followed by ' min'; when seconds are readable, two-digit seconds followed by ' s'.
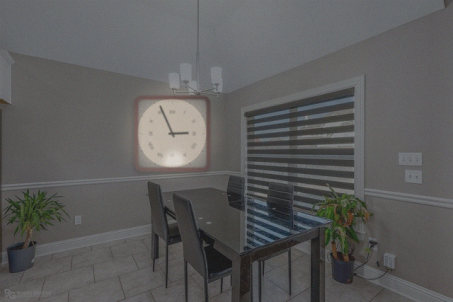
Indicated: 2 h 56 min
